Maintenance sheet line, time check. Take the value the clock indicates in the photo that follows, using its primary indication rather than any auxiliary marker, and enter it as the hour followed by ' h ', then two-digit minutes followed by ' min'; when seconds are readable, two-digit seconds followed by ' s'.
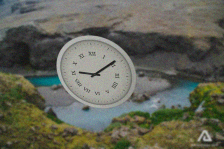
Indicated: 9 h 09 min
